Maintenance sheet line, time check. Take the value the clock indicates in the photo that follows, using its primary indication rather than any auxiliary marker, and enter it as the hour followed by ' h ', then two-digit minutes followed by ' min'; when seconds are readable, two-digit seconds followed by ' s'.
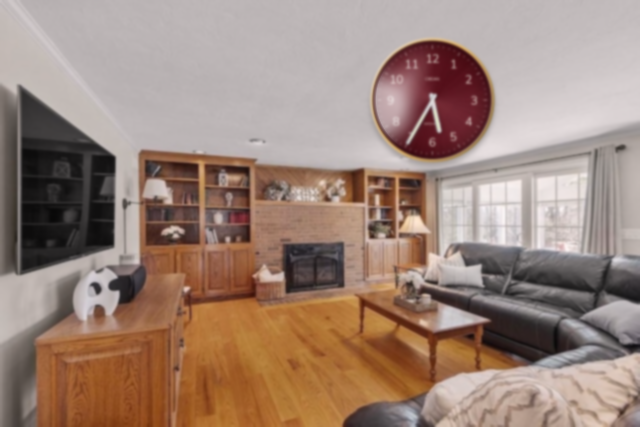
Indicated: 5 h 35 min
